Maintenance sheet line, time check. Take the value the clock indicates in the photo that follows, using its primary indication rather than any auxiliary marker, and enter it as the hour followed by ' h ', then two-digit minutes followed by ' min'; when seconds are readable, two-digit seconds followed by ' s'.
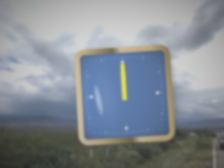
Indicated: 12 h 00 min
